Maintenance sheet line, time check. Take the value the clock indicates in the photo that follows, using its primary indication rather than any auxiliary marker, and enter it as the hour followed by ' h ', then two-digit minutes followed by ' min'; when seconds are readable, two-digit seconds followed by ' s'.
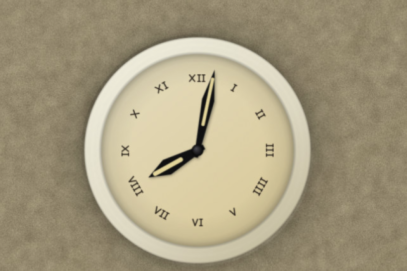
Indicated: 8 h 02 min
